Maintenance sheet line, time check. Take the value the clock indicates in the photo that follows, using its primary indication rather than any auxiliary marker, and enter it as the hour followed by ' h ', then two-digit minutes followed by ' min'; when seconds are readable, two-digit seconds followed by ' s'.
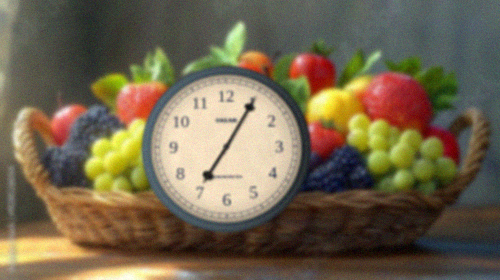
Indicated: 7 h 05 min
